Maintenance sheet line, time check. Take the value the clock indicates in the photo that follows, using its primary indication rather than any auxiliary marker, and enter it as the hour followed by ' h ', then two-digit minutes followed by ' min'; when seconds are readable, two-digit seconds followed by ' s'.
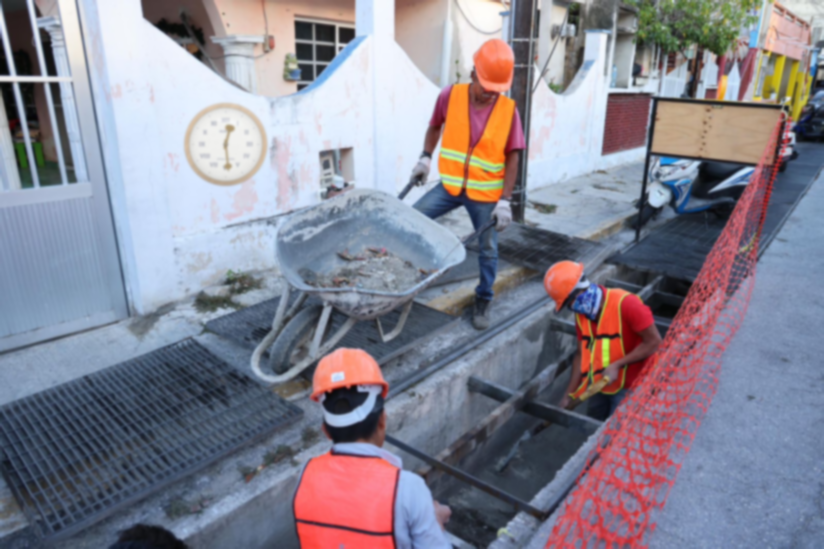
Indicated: 12 h 29 min
